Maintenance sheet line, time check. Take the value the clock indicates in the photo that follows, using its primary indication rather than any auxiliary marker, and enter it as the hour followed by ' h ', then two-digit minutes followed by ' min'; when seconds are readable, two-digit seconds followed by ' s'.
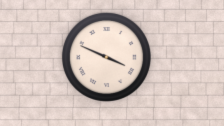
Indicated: 3 h 49 min
